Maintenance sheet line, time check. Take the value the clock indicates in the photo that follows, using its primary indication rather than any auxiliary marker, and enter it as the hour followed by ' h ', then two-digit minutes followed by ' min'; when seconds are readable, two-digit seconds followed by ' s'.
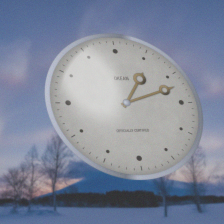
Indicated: 1 h 12 min
